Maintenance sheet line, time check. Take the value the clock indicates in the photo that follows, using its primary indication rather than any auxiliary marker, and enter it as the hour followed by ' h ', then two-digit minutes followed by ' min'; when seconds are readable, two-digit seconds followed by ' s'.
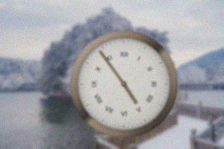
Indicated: 4 h 54 min
